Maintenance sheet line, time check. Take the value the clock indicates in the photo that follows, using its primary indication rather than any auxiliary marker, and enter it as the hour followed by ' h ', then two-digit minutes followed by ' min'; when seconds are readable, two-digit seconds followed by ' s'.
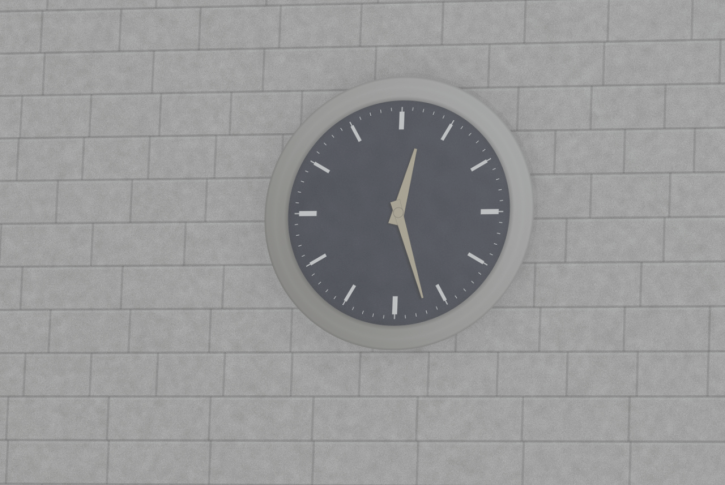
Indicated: 12 h 27 min
